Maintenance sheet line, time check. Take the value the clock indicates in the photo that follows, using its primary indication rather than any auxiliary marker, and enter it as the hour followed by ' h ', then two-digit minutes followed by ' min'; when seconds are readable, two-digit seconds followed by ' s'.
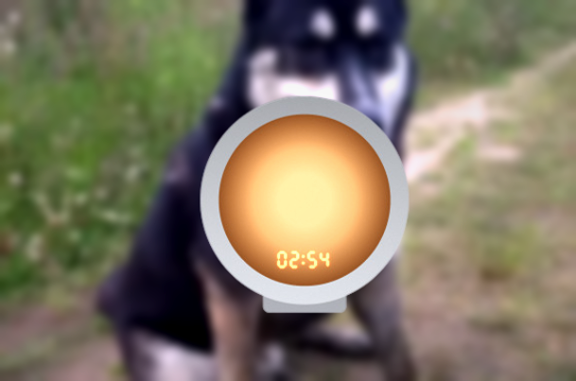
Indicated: 2 h 54 min
